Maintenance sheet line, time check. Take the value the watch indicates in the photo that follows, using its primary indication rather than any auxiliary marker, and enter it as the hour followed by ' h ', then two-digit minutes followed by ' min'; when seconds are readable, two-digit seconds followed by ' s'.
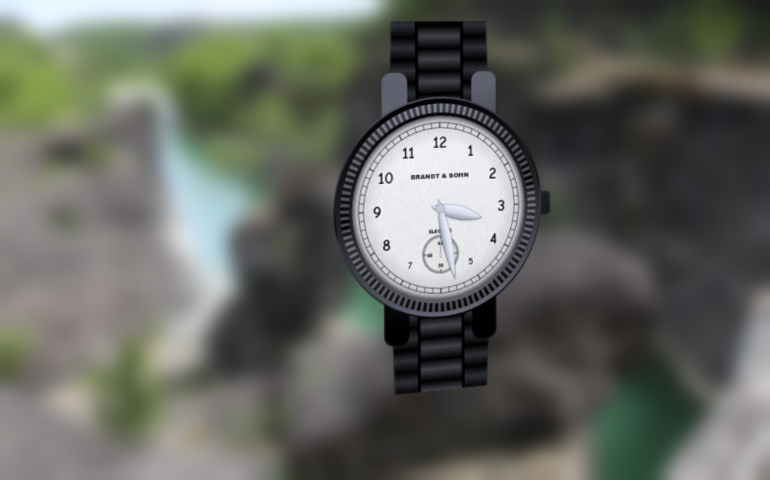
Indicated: 3 h 28 min
